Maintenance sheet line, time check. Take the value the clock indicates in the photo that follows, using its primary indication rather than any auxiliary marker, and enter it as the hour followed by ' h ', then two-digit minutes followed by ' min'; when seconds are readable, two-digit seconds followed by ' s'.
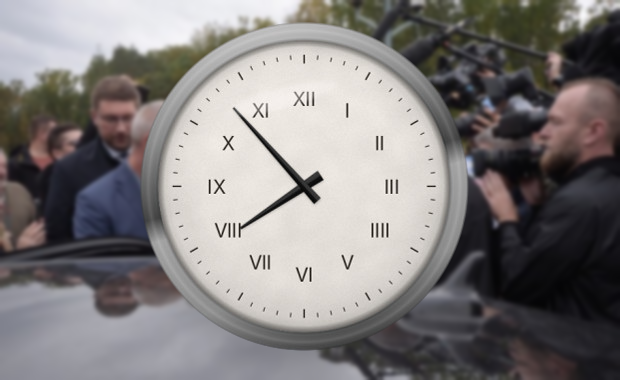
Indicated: 7 h 53 min
